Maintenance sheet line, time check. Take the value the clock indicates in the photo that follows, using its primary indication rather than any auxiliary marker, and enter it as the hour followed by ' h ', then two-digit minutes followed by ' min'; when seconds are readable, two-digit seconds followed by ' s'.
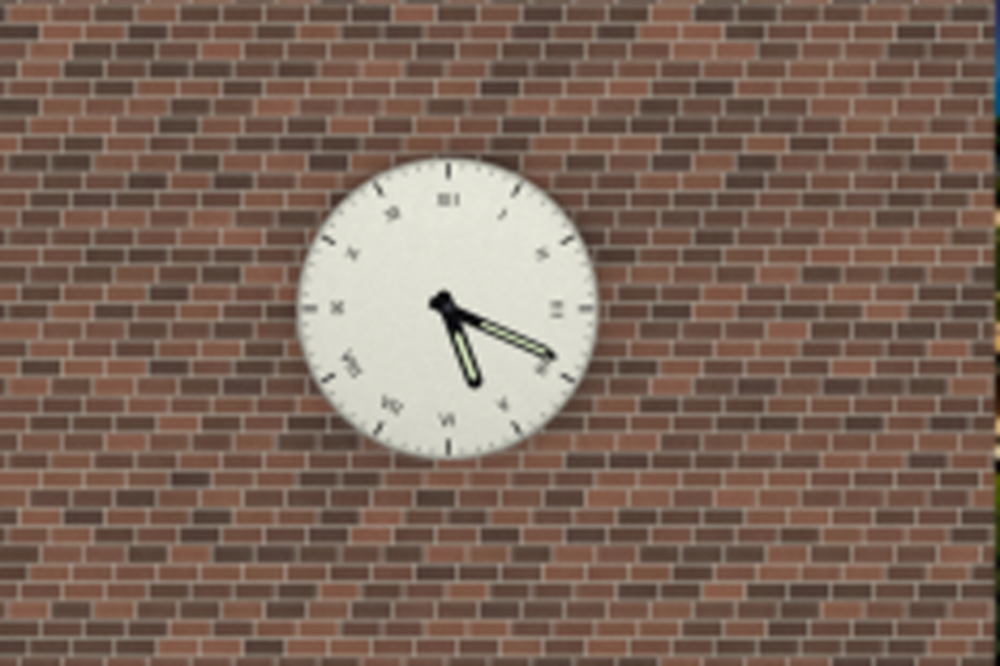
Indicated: 5 h 19 min
